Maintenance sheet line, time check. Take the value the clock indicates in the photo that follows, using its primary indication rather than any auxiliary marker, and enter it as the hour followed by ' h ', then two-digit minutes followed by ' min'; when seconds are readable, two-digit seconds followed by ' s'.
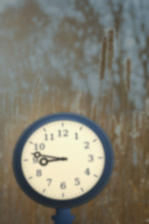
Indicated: 8 h 47 min
